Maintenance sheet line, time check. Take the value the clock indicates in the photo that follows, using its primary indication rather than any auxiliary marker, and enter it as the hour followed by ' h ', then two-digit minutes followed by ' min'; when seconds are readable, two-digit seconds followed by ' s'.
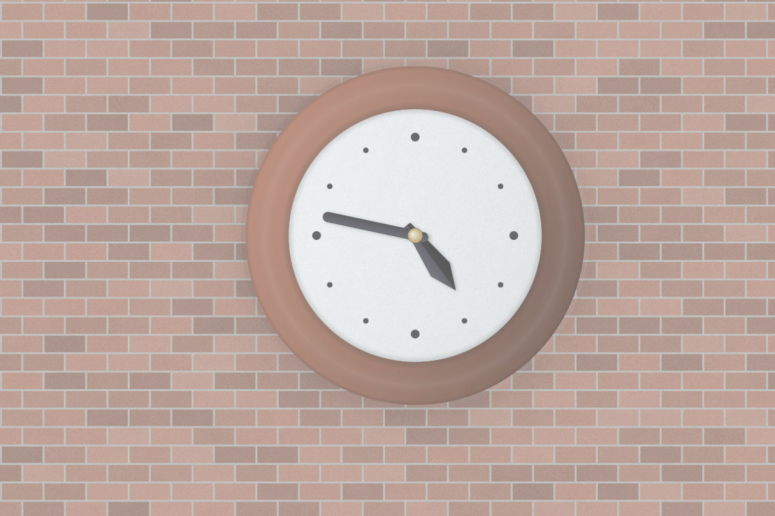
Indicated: 4 h 47 min
